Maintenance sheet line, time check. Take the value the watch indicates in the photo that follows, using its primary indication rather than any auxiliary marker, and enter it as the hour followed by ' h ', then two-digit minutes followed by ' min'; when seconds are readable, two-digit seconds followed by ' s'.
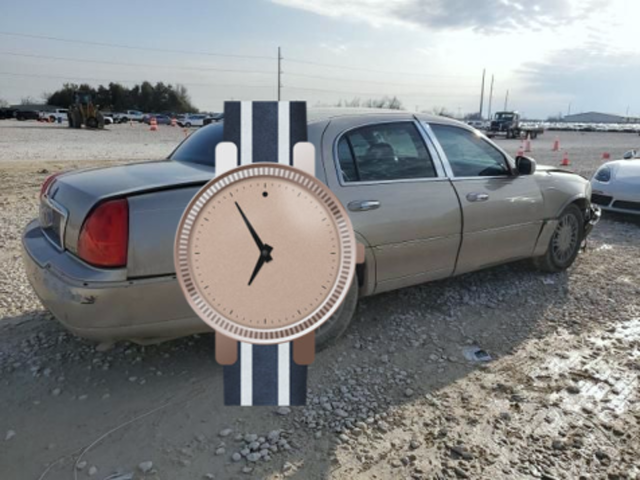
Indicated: 6 h 55 min
